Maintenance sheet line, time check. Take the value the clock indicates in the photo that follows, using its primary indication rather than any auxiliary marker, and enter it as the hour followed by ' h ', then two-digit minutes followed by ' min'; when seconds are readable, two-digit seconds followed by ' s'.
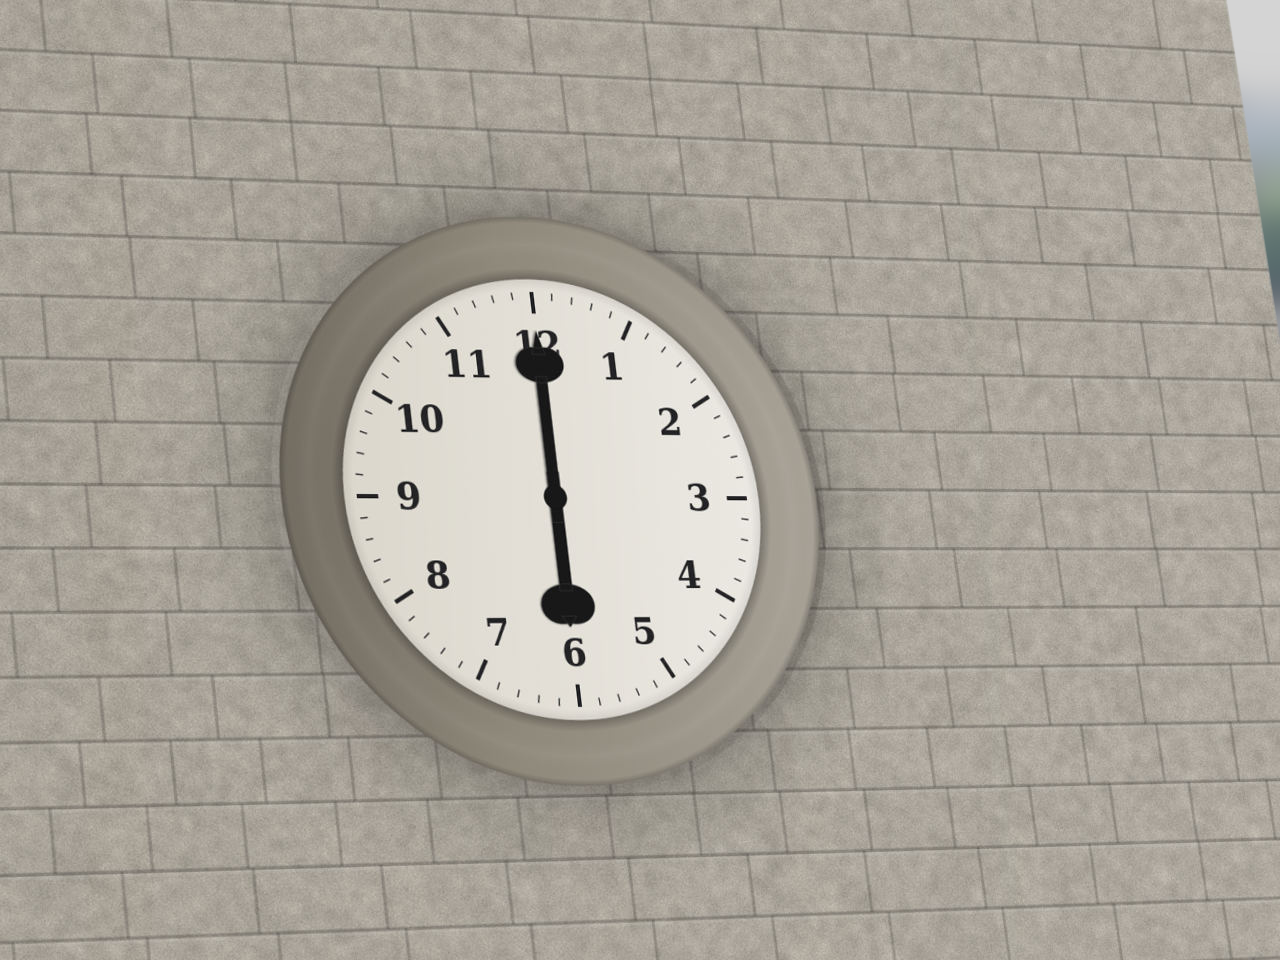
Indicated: 6 h 00 min
